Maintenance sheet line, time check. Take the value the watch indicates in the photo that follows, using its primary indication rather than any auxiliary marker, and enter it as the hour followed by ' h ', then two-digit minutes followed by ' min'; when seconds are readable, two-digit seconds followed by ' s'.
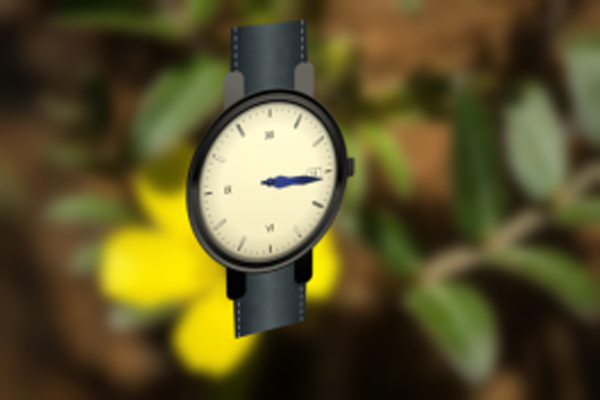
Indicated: 3 h 16 min
